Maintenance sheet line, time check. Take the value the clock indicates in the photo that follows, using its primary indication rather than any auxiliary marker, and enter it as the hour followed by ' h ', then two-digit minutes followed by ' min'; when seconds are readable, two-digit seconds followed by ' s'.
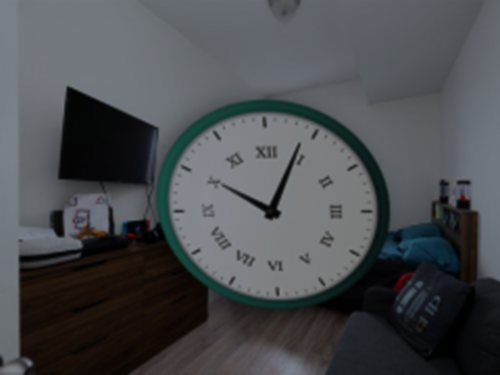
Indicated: 10 h 04 min
